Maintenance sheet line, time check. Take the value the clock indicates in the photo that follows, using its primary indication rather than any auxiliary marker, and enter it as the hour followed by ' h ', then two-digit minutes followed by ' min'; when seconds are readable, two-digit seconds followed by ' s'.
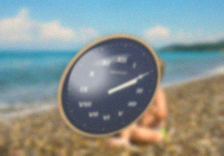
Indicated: 2 h 10 min
